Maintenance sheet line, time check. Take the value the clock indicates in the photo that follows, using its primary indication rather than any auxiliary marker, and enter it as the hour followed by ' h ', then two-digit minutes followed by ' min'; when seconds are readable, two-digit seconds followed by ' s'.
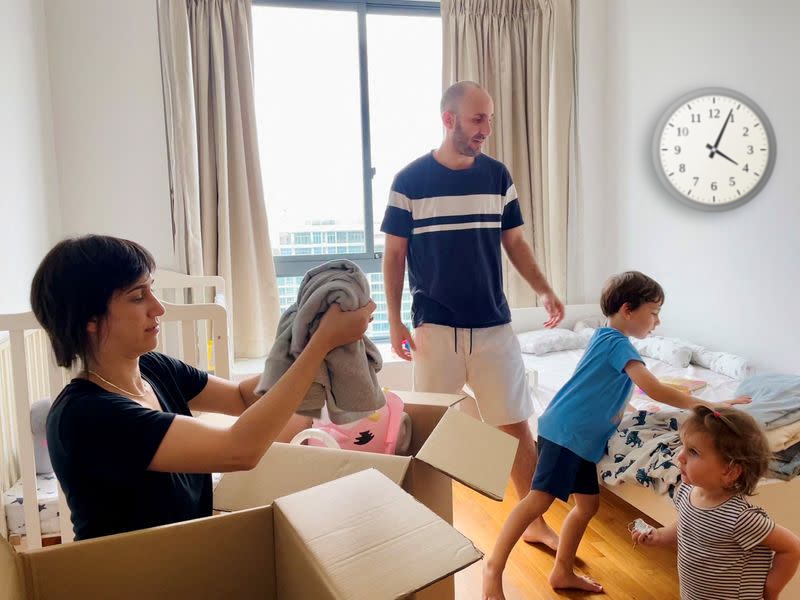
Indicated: 4 h 04 min
